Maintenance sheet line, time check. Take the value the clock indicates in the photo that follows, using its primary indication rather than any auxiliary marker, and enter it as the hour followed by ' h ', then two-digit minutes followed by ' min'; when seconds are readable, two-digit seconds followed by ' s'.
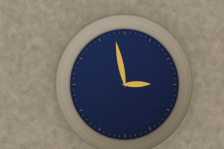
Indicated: 2 h 58 min
